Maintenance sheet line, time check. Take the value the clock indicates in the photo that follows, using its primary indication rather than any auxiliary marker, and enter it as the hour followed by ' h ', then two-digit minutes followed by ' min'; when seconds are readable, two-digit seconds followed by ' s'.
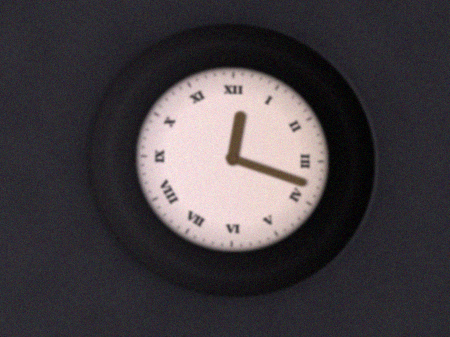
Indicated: 12 h 18 min
